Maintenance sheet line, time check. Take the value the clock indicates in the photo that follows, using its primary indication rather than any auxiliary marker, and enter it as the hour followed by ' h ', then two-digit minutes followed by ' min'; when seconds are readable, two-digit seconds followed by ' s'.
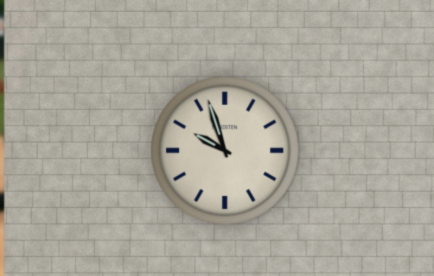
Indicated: 9 h 57 min
